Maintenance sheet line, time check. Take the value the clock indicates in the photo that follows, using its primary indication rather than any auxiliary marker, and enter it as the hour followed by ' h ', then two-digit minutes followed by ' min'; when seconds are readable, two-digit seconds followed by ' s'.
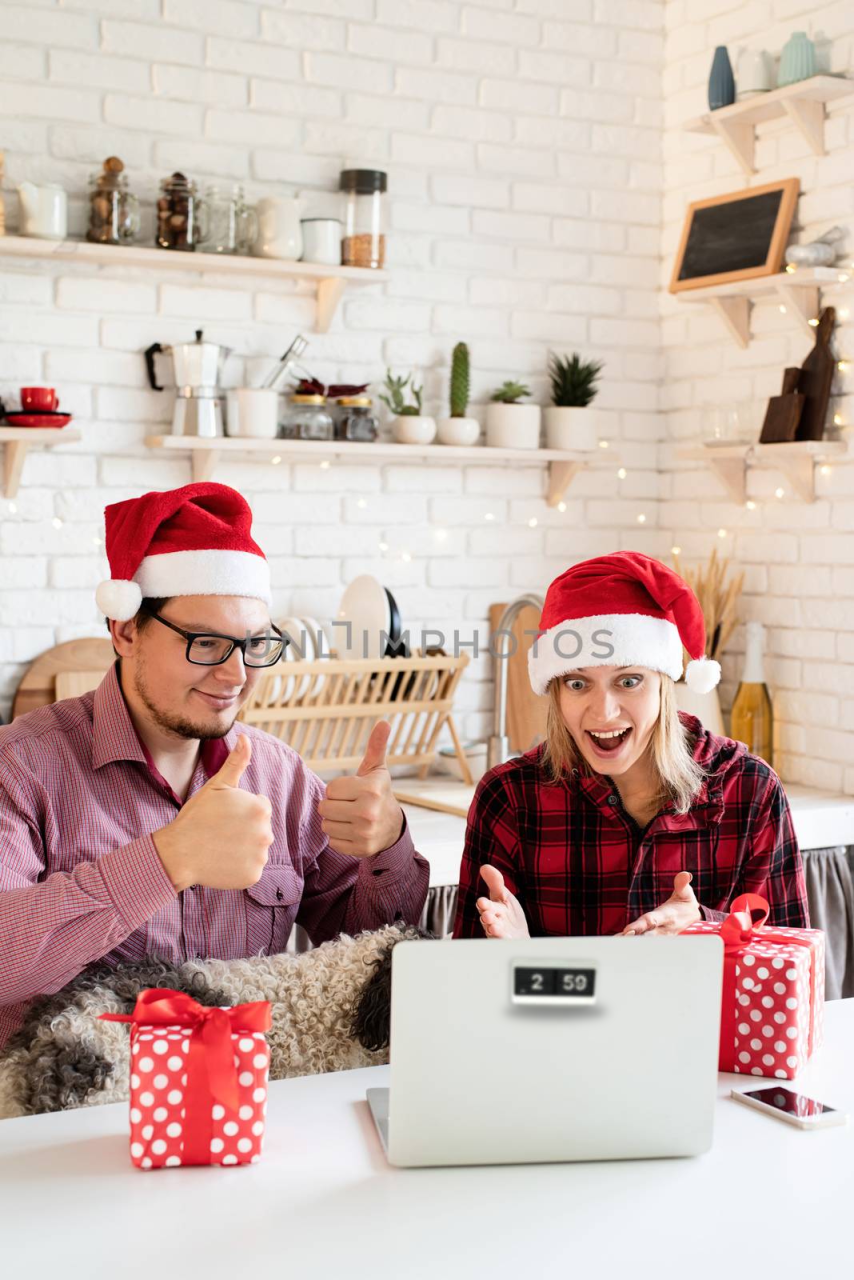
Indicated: 2 h 59 min
